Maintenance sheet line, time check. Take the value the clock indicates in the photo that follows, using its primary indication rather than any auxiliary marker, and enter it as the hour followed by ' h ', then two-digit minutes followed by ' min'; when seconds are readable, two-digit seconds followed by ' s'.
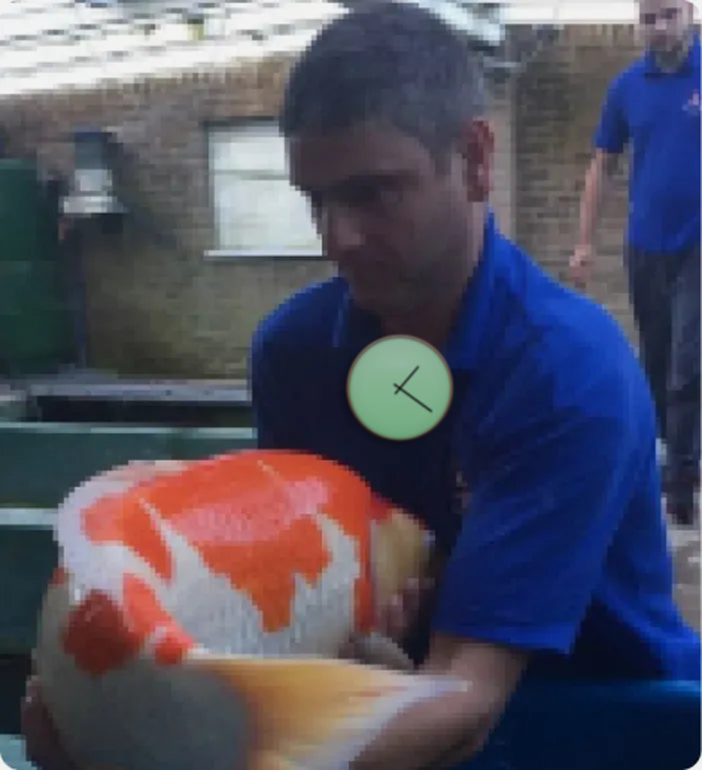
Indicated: 1 h 21 min
